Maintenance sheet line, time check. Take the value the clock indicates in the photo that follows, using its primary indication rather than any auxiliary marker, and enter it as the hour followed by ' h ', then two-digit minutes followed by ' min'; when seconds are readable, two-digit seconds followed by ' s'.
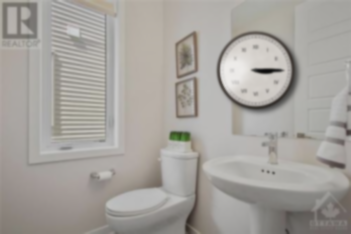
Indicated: 3 h 15 min
